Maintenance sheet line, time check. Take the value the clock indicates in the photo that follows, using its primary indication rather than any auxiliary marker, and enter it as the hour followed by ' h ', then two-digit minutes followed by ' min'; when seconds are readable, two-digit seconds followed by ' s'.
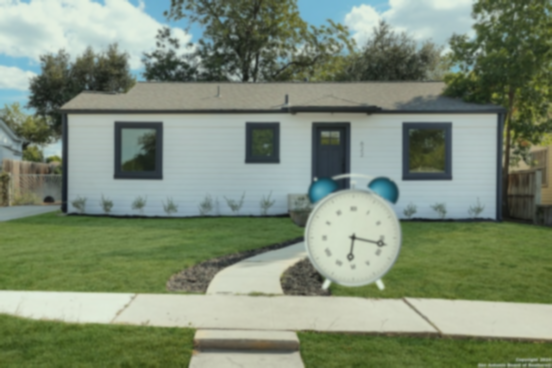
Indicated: 6 h 17 min
